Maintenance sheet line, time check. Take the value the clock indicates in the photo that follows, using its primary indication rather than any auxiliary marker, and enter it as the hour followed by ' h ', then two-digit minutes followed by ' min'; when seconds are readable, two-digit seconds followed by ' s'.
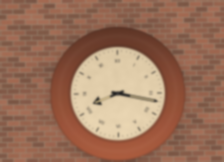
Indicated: 8 h 17 min
